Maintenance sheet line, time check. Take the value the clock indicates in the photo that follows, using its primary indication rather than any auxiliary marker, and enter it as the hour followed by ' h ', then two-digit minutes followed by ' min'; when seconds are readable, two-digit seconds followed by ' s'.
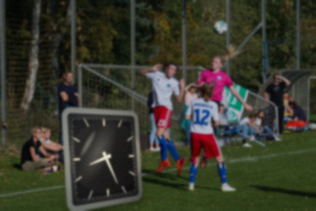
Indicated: 8 h 26 min
